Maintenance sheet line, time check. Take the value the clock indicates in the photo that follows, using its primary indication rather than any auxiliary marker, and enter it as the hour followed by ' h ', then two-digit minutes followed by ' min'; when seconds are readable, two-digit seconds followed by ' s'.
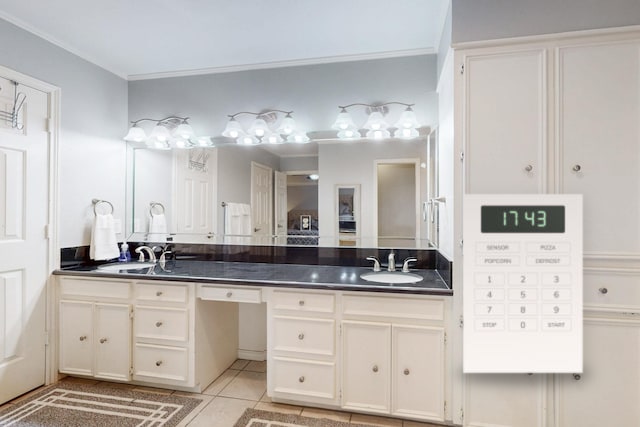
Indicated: 17 h 43 min
